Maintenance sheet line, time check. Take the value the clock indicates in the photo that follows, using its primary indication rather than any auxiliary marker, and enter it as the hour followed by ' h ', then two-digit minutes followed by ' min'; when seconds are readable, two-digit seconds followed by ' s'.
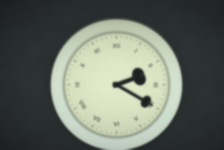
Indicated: 2 h 20 min
